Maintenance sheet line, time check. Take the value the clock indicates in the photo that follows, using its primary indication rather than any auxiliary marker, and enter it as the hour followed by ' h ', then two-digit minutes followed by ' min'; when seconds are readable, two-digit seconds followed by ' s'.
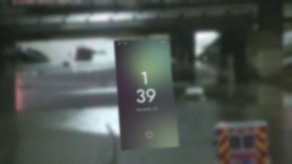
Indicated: 1 h 39 min
